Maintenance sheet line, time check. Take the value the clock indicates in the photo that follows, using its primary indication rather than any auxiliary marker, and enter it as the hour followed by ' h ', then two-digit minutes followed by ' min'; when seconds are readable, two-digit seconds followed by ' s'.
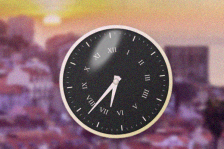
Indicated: 6 h 38 min
